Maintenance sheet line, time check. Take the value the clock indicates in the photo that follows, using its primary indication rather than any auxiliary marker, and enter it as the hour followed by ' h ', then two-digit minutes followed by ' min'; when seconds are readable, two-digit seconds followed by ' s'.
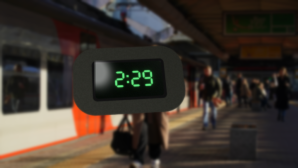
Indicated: 2 h 29 min
